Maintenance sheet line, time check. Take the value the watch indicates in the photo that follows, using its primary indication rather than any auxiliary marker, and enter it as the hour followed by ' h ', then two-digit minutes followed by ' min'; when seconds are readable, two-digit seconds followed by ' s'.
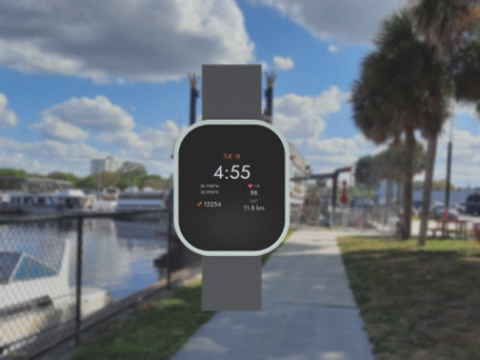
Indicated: 4 h 55 min
